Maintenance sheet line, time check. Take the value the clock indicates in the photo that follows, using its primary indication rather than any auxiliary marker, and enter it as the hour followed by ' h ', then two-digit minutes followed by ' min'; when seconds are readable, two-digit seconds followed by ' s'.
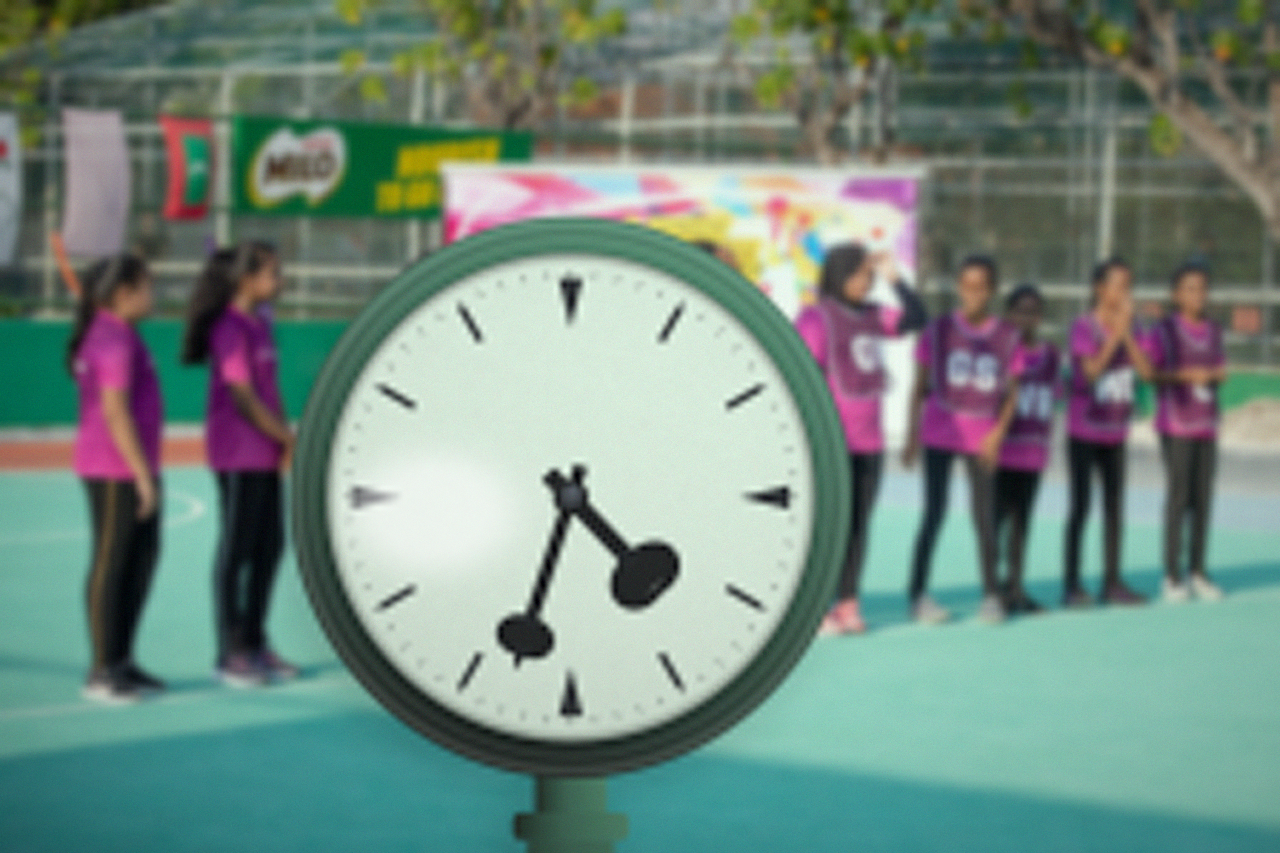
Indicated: 4 h 33 min
